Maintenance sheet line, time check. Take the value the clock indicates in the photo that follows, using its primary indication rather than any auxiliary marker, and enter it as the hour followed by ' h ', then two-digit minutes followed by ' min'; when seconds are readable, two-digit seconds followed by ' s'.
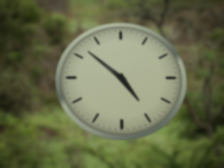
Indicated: 4 h 52 min
